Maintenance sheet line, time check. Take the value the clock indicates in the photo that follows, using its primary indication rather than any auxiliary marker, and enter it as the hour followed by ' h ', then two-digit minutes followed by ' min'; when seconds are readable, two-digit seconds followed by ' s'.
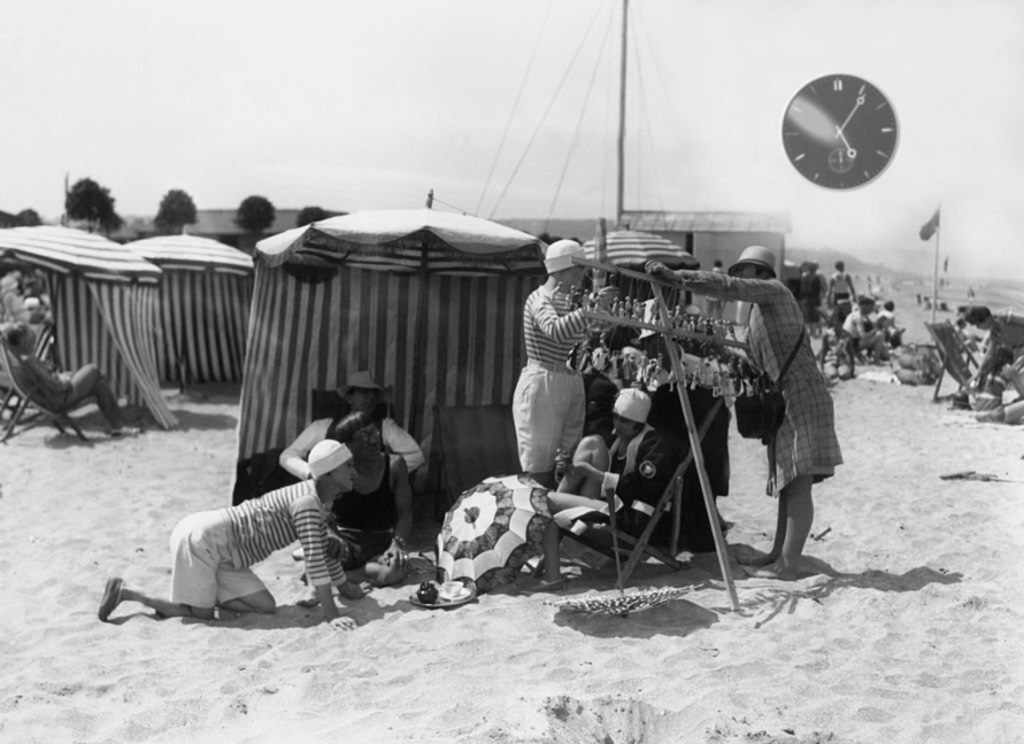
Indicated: 5 h 06 min
